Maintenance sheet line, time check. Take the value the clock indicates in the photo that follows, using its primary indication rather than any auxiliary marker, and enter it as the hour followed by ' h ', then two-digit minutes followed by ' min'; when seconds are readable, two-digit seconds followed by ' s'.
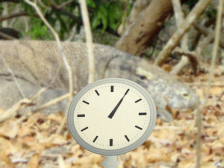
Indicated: 1 h 05 min
